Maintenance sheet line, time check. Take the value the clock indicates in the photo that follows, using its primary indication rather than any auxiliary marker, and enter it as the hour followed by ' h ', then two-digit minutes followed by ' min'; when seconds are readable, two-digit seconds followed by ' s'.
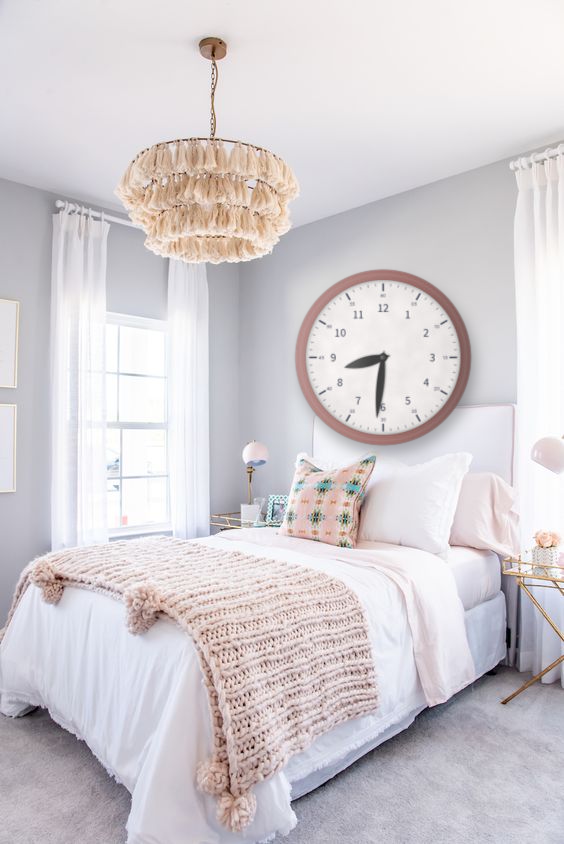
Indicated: 8 h 31 min
